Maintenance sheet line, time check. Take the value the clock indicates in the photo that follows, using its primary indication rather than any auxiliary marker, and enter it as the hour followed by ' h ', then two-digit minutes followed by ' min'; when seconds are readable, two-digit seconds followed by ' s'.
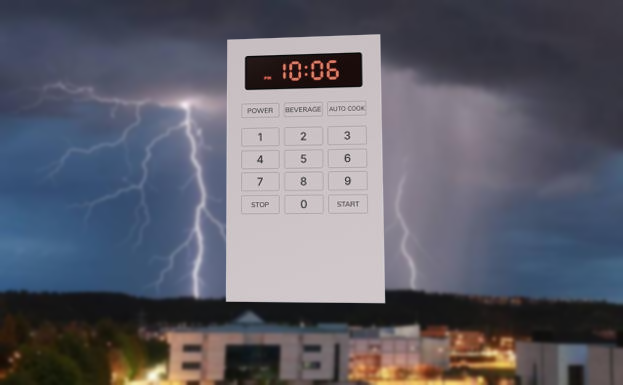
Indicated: 10 h 06 min
